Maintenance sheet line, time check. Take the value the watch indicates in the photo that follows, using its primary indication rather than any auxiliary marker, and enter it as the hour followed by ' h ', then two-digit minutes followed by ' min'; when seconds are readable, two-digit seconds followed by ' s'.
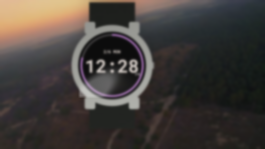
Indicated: 12 h 28 min
